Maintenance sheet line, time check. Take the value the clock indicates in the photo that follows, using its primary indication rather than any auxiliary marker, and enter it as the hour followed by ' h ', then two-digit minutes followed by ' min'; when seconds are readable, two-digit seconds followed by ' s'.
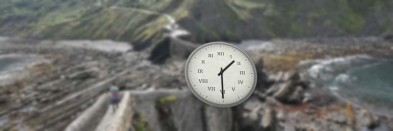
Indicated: 1 h 30 min
